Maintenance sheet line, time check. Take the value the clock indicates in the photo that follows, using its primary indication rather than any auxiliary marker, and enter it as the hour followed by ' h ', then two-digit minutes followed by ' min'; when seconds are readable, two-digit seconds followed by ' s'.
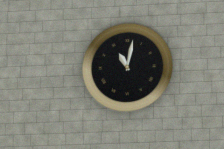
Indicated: 11 h 02 min
